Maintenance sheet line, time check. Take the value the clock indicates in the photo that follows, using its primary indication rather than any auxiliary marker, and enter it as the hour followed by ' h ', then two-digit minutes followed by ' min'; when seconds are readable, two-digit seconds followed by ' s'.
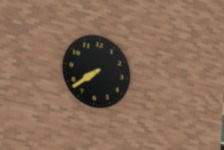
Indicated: 7 h 38 min
